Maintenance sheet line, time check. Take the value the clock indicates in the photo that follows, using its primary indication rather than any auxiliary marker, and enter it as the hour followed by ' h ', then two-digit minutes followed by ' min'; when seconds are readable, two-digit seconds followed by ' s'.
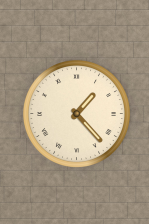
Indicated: 1 h 23 min
